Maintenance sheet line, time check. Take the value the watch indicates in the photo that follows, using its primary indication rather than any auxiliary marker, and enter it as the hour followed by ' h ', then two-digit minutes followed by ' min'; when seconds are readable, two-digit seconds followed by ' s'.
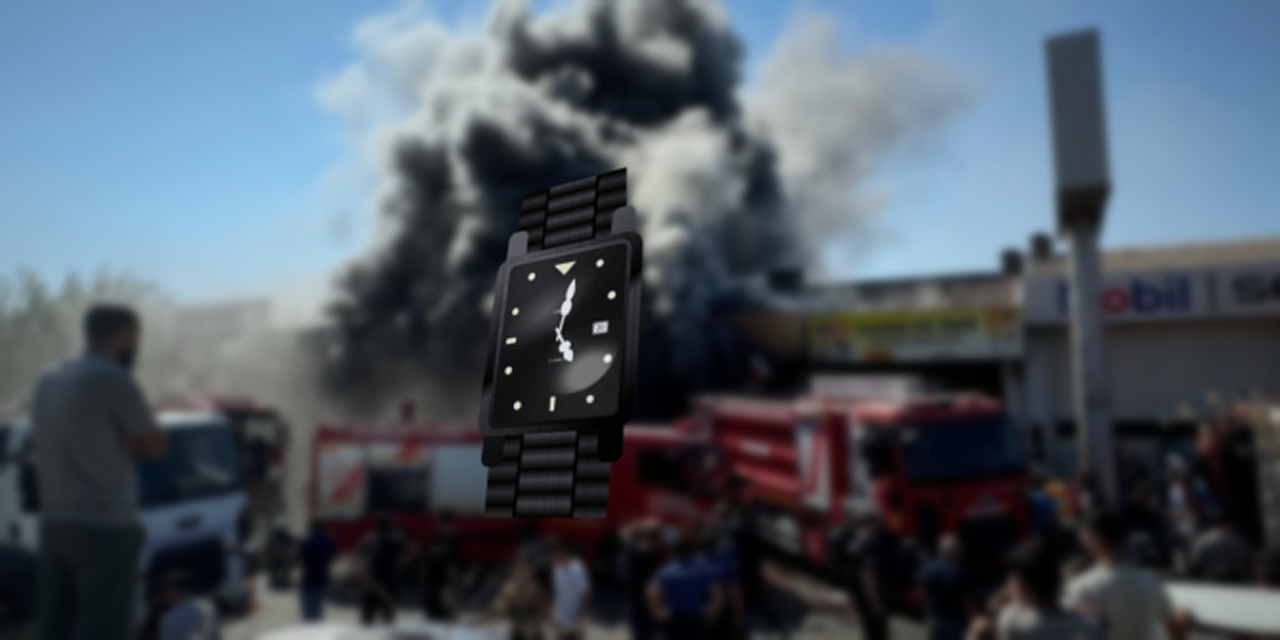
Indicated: 5 h 02 min
